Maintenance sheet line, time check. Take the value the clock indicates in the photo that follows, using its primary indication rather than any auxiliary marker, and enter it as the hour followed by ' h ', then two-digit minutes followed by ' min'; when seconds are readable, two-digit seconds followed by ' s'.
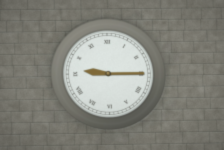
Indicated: 9 h 15 min
